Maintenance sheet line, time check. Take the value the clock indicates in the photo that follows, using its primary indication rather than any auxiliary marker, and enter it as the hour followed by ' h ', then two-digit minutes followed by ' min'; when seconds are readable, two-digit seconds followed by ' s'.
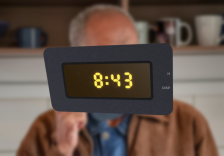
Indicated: 8 h 43 min
